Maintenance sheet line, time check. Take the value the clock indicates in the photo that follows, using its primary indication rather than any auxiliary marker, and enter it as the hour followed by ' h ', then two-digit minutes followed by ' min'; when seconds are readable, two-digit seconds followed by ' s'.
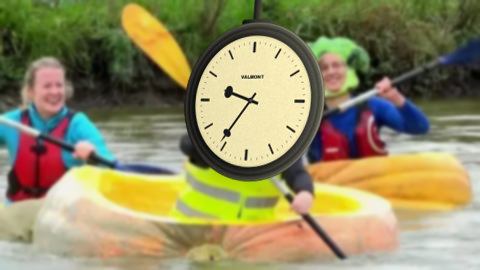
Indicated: 9 h 36 min
